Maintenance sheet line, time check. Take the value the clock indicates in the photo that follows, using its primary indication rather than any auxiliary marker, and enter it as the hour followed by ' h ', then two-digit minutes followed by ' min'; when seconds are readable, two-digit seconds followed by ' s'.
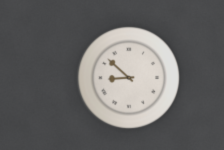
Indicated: 8 h 52 min
